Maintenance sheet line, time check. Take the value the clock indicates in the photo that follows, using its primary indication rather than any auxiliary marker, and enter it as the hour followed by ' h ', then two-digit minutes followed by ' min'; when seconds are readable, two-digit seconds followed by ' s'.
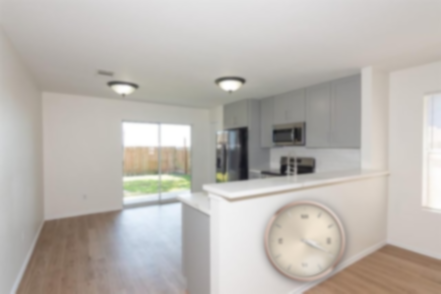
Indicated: 3 h 19 min
